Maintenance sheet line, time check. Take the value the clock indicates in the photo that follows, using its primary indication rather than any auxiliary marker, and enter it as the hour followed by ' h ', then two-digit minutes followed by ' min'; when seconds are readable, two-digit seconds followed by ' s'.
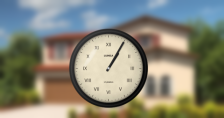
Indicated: 1 h 05 min
